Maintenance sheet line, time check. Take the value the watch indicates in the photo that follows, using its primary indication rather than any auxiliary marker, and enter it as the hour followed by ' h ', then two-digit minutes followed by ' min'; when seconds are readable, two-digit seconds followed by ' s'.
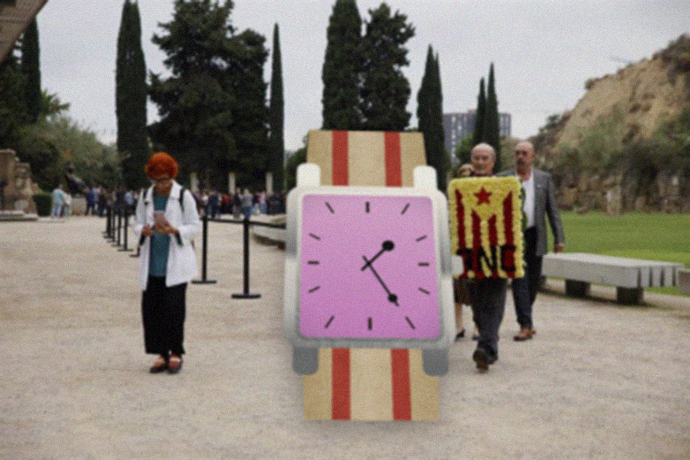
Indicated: 1 h 25 min
